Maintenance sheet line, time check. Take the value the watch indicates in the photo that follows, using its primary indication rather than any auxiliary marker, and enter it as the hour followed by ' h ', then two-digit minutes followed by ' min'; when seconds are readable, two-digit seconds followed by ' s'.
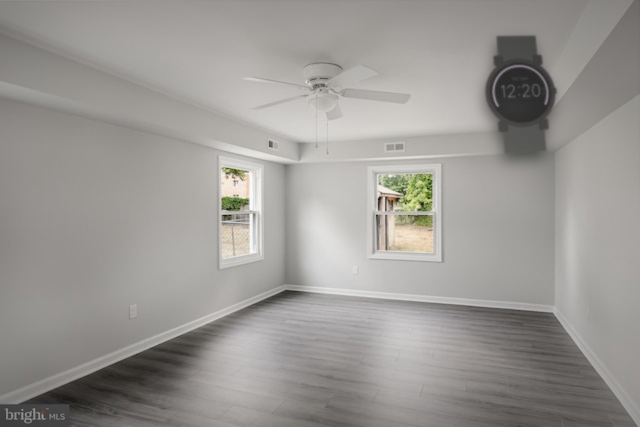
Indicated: 12 h 20 min
